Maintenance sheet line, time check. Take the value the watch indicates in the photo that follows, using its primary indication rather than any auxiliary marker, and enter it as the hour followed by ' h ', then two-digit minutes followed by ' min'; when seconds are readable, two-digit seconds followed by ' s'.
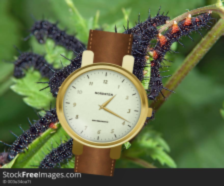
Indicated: 1 h 19 min
